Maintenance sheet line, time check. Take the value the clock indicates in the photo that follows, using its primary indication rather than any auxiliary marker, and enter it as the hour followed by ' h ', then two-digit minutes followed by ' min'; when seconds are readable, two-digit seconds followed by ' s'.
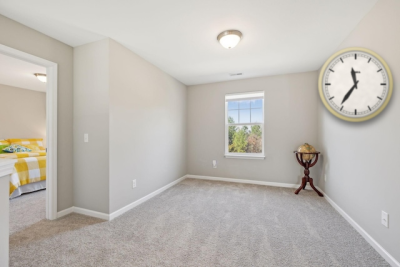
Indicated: 11 h 36 min
